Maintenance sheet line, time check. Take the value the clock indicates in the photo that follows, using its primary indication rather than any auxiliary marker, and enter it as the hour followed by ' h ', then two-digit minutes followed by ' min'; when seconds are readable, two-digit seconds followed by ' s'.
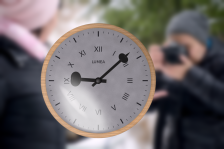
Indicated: 9 h 08 min
